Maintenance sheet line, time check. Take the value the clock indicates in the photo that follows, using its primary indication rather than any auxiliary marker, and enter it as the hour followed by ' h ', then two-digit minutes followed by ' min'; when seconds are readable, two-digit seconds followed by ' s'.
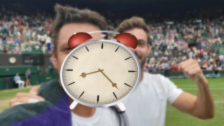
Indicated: 8 h 23 min
